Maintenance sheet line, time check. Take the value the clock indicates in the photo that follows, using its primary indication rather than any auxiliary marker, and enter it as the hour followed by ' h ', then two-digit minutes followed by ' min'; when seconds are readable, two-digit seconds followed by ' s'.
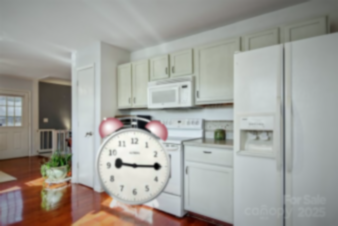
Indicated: 9 h 15 min
